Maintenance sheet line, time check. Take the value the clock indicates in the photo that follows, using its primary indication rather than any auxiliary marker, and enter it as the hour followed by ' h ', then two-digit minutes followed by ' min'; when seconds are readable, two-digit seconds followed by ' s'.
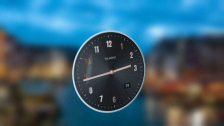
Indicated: 2 h 44 min
